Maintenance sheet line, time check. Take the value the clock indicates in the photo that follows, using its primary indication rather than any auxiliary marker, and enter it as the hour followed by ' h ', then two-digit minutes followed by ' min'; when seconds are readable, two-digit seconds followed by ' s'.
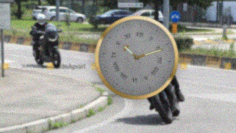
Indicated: 10 h 11 min
